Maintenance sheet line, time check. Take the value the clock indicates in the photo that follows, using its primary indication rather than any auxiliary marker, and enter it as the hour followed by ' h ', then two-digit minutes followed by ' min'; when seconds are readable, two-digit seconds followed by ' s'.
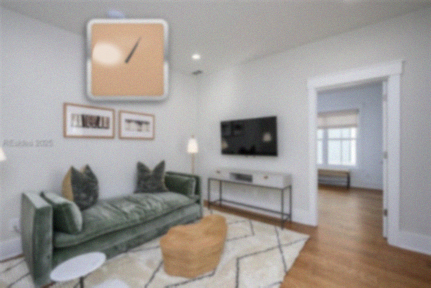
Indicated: 1 h 05 min
